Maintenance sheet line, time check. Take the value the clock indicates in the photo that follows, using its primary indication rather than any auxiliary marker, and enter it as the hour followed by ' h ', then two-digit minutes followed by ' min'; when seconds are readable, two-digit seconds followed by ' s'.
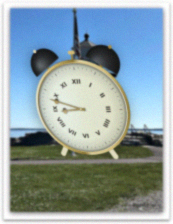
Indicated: 8 h 48 min
